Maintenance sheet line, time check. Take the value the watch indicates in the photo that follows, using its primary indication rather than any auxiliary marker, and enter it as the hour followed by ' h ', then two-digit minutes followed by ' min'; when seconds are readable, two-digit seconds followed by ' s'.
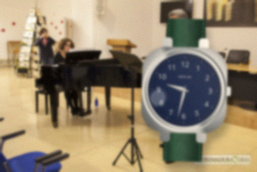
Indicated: 9 h 32 min
